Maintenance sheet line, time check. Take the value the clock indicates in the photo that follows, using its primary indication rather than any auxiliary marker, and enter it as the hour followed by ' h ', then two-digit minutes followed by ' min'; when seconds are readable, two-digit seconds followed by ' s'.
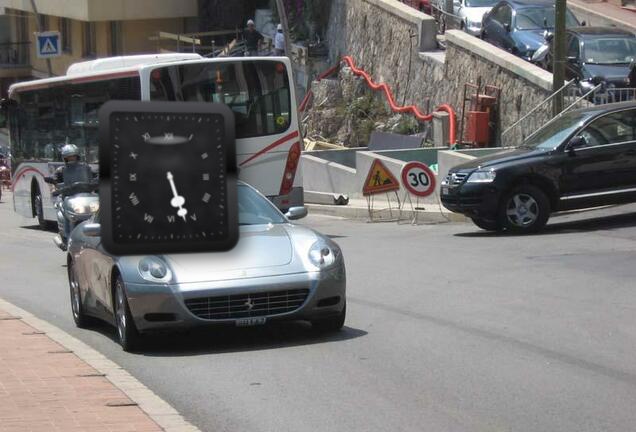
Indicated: 5 h 27 min
